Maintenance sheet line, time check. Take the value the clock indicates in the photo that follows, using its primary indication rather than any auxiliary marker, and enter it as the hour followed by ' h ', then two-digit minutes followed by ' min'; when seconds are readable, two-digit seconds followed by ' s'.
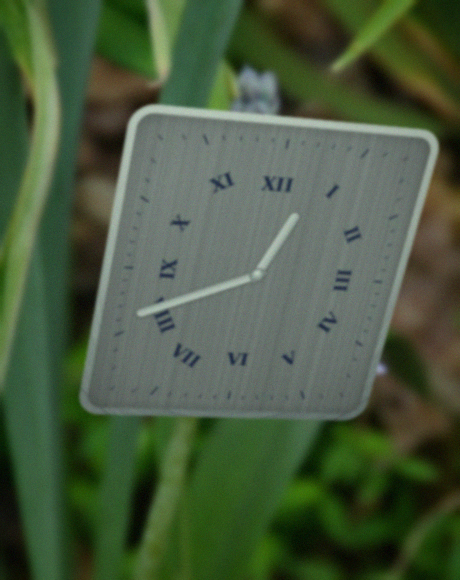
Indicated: 12 h 41 min
